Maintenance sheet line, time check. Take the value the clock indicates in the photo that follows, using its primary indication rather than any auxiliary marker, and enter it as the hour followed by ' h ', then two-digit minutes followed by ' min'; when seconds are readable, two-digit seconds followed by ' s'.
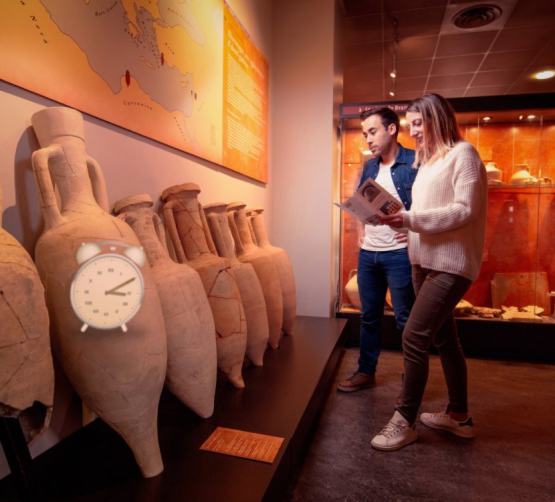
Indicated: 3 h 10 min
